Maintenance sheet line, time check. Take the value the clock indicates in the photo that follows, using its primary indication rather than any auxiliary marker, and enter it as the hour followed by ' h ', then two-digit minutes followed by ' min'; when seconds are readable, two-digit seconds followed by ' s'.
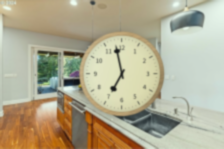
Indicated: 6 h 58 min
